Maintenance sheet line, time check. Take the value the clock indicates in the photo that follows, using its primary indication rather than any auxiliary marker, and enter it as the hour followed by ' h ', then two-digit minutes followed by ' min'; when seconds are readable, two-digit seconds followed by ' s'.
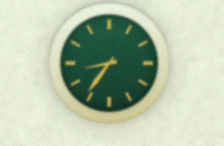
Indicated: 8 h 36 min
